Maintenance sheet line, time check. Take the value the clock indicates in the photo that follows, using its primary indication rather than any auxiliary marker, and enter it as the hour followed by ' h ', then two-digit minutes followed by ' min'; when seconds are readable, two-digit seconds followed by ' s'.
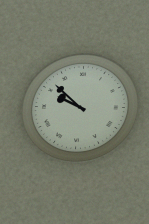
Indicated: 9 h 52 min
